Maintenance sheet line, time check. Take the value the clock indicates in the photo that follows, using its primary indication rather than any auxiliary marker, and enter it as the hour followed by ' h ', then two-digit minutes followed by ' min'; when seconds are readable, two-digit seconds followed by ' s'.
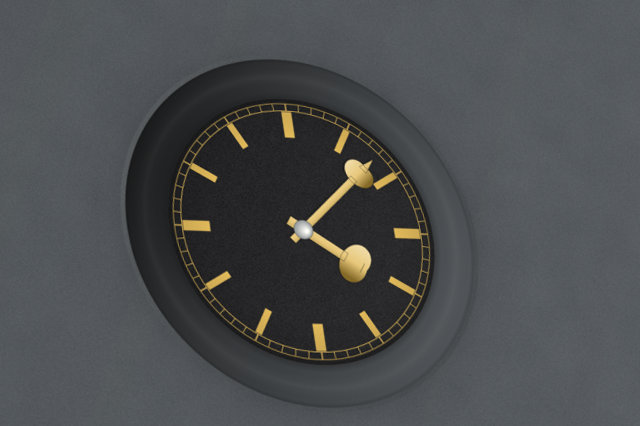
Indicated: 4 h 08 min
